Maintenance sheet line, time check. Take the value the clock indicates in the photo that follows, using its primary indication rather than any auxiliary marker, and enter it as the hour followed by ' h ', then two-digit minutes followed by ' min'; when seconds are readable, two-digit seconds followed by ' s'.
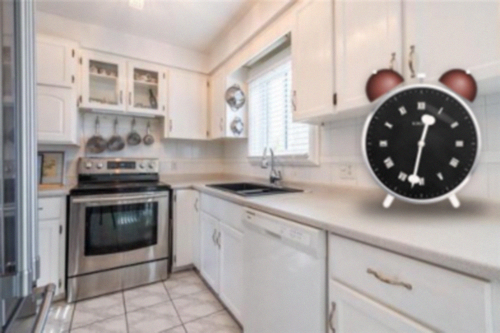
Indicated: 12 h 32 min
